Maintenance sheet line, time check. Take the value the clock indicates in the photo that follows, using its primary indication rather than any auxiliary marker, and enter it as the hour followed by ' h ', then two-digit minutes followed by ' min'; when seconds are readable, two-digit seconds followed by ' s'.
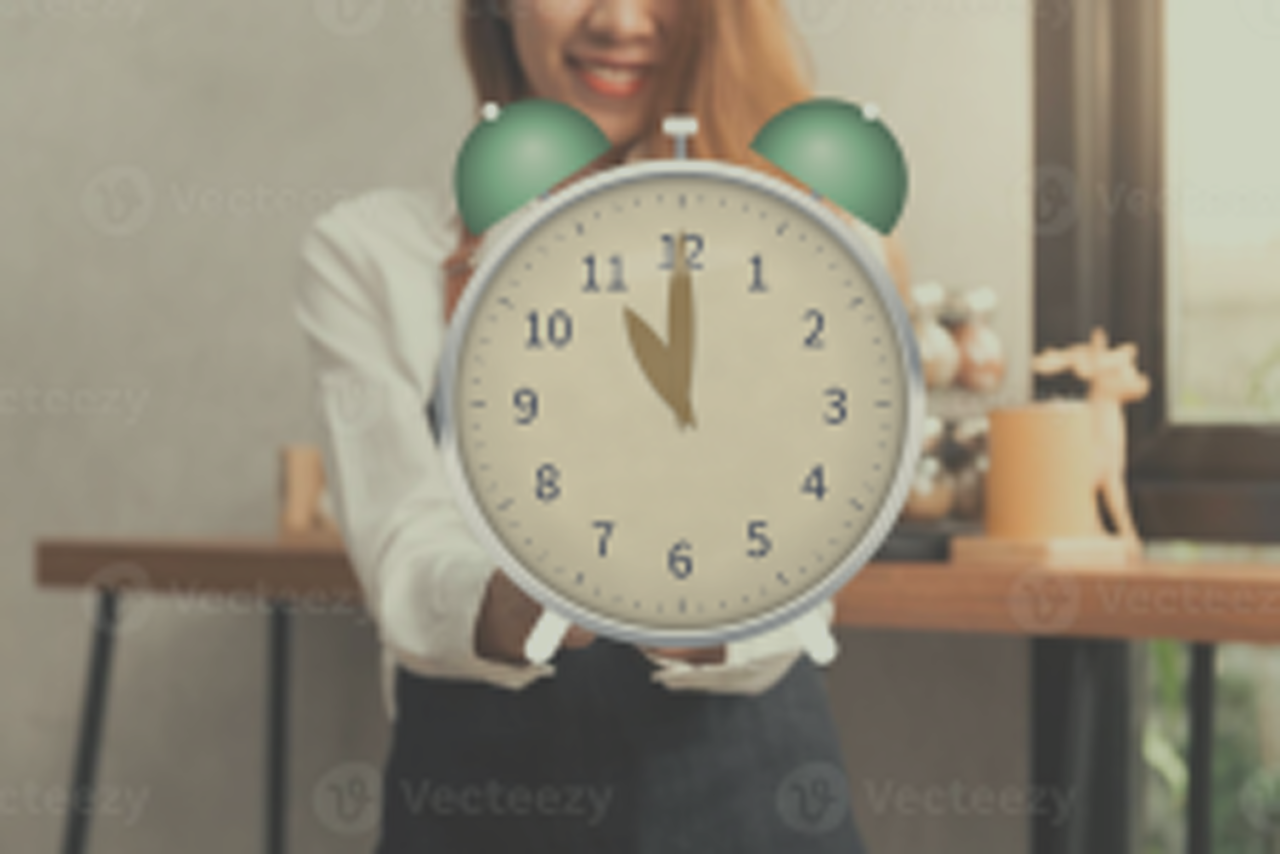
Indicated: 11 h 00 min
